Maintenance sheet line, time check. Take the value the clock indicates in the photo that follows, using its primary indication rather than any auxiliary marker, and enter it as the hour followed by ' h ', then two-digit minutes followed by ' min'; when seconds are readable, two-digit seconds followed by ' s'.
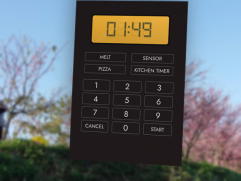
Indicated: 1 h 49 min
